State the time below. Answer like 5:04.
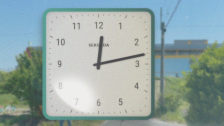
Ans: 12:13
